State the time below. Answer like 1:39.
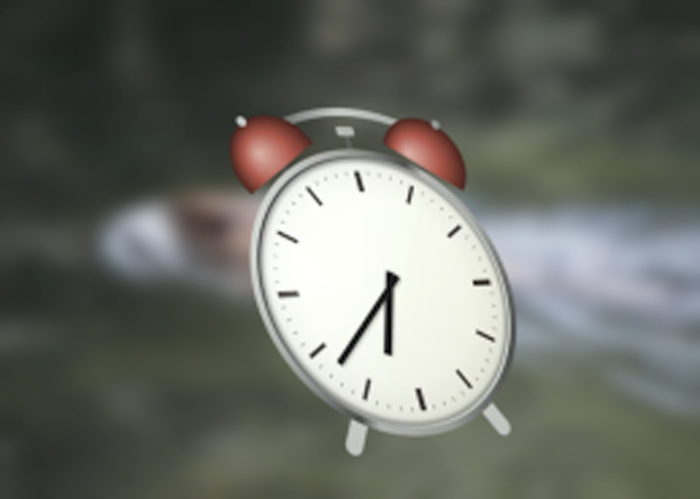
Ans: 6:38
